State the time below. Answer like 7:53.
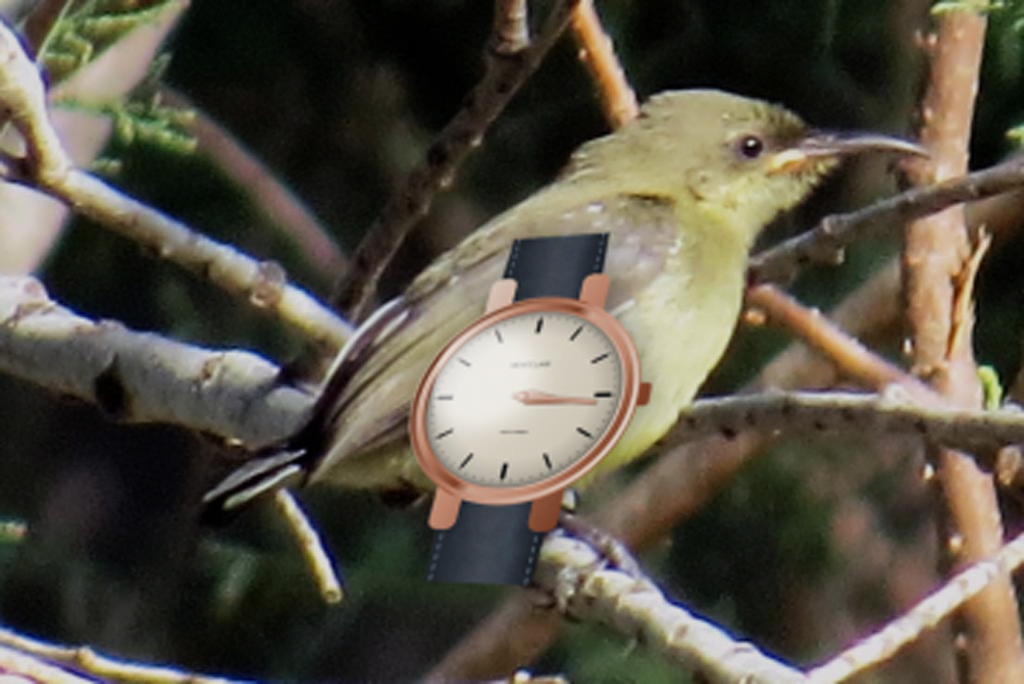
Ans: 3:16
